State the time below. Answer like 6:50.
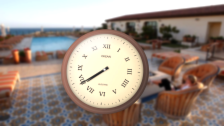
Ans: 7:39
